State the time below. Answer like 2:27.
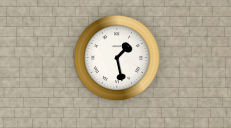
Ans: 1:28
